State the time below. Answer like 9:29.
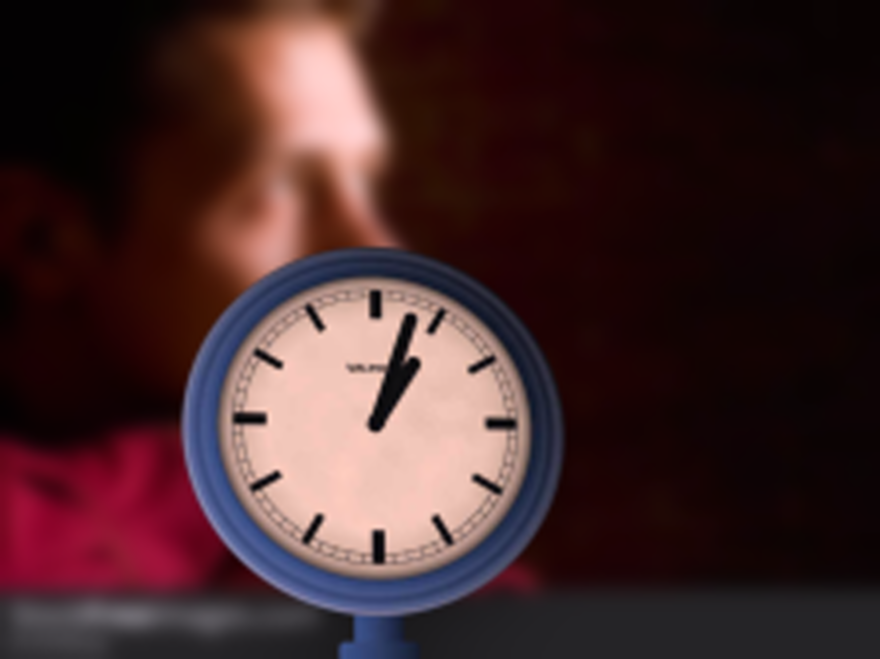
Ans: 1:03
